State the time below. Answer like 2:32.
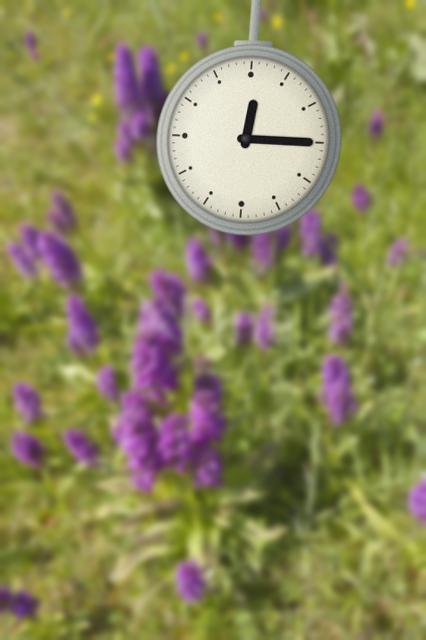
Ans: 12:15
